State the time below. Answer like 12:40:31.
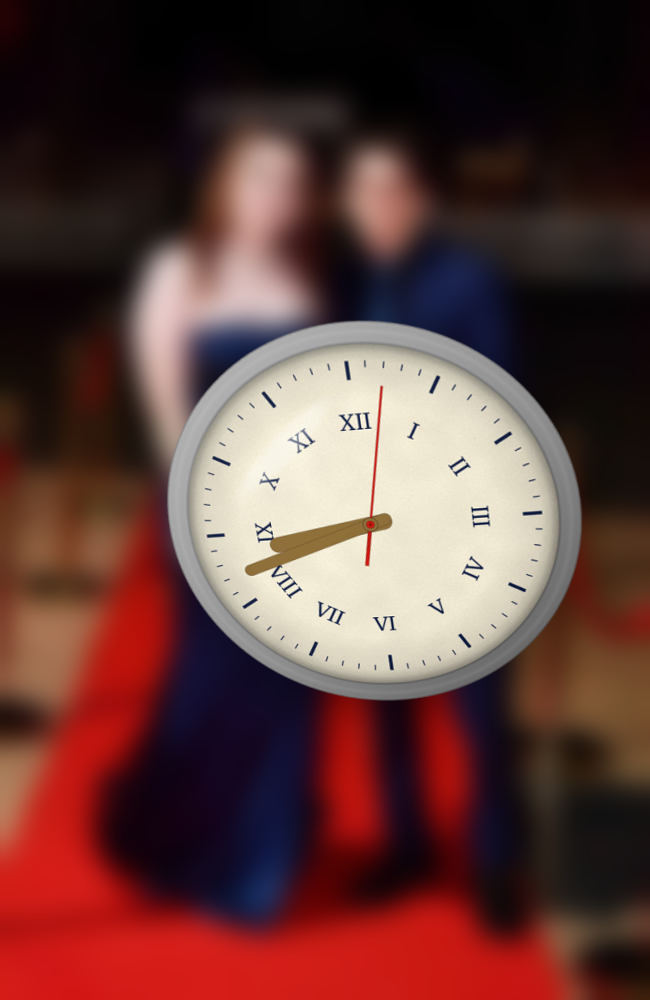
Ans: 8:42:02
